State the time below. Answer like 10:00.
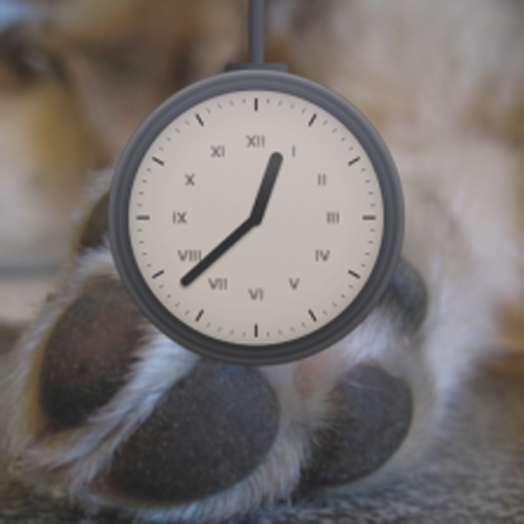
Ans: 12:38
